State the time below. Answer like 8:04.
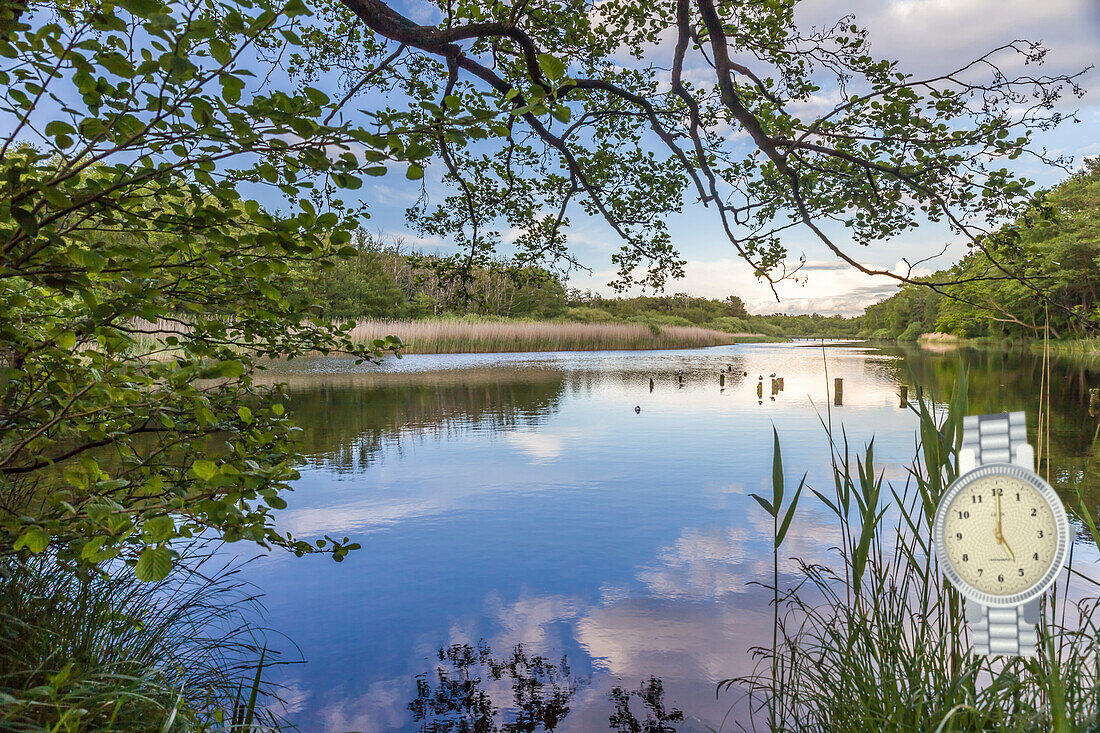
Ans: 5:00
